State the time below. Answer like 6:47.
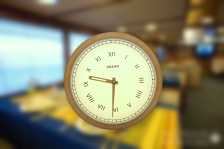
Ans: 9:31
